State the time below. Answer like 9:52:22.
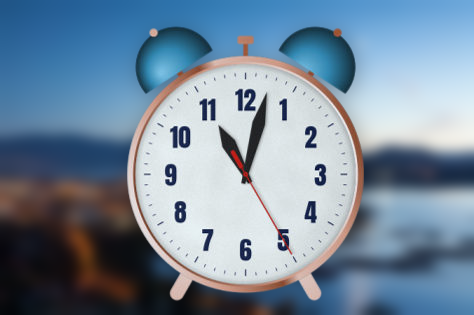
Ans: 11:02:25
